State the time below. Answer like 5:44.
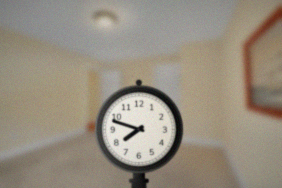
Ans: 7:48
